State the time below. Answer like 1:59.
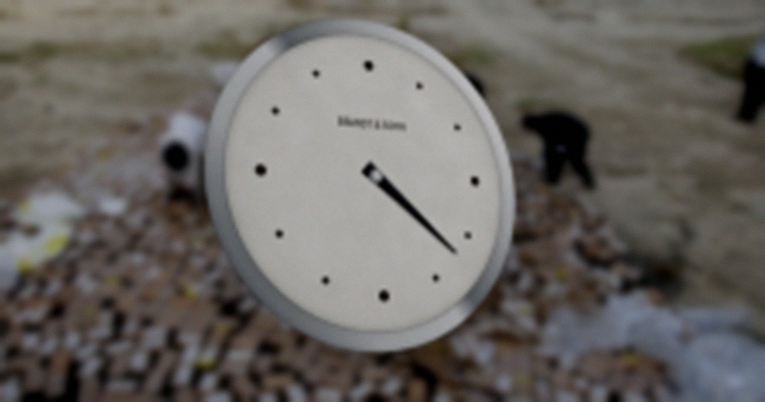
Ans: 4:22
